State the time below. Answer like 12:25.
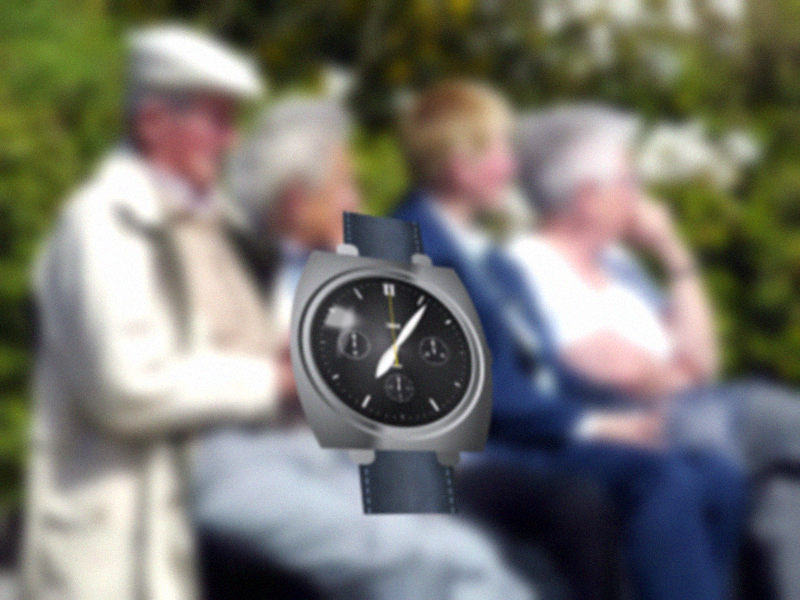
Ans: 7:06
